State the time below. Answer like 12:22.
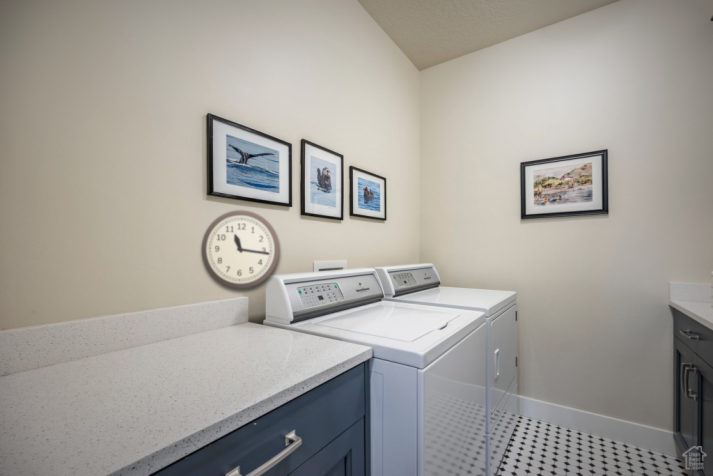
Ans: 11:16
